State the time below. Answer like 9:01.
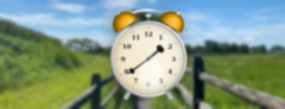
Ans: 1:39
